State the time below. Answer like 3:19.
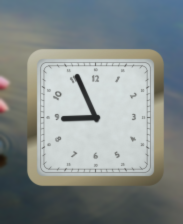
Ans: 8:56
